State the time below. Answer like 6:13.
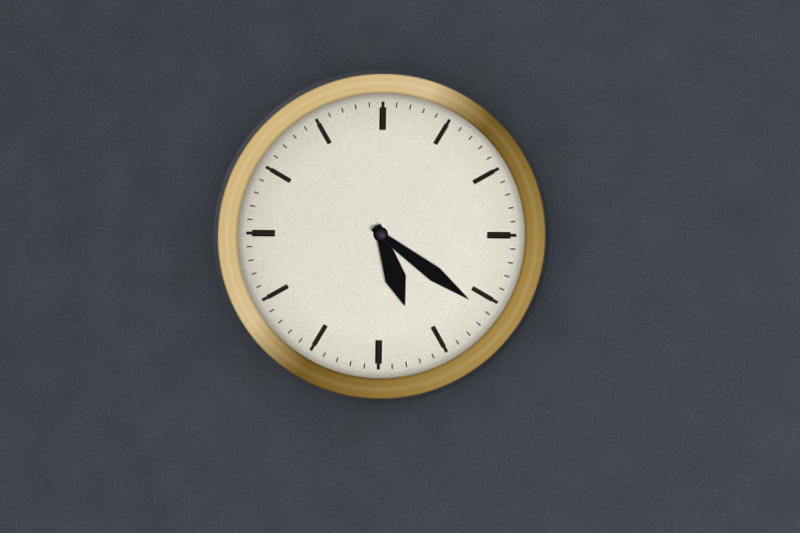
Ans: 5:21
